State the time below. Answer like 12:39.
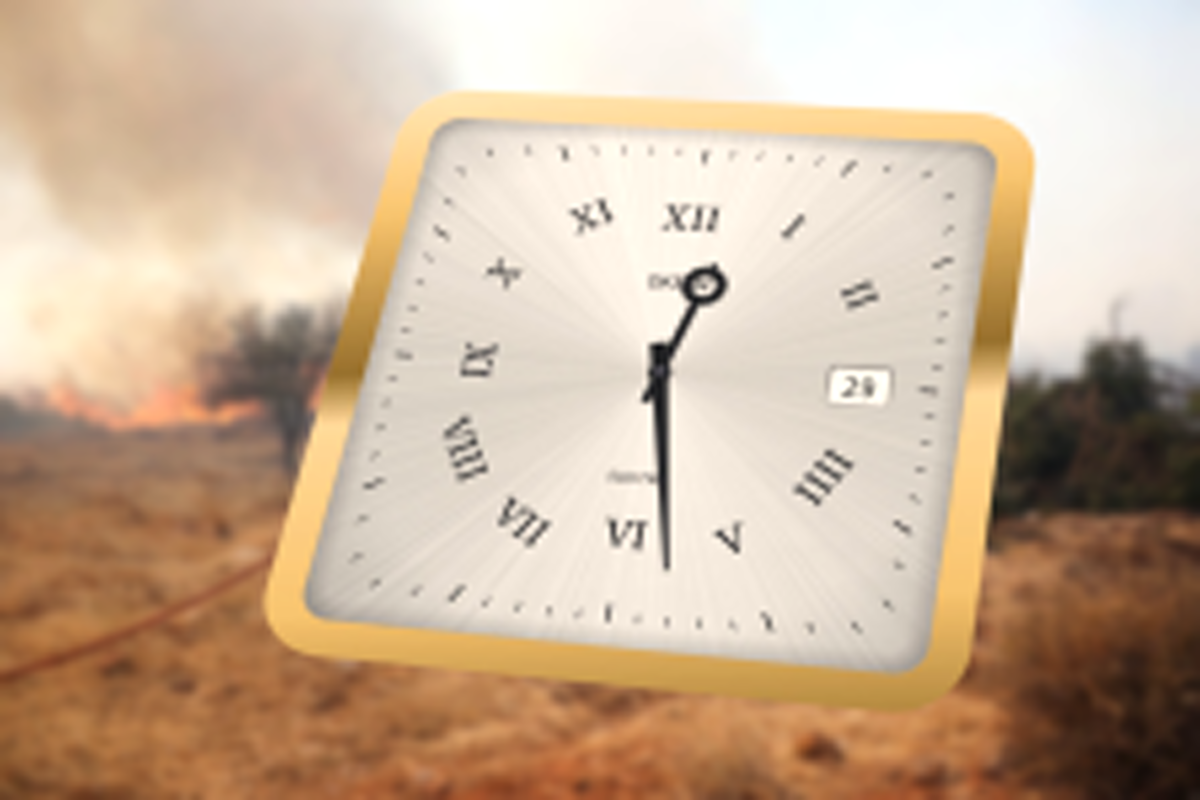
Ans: 12:28
